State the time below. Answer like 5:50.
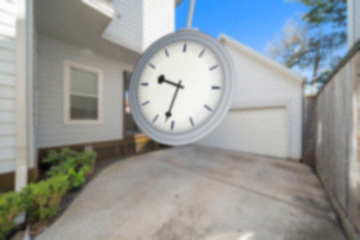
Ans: 9:32
